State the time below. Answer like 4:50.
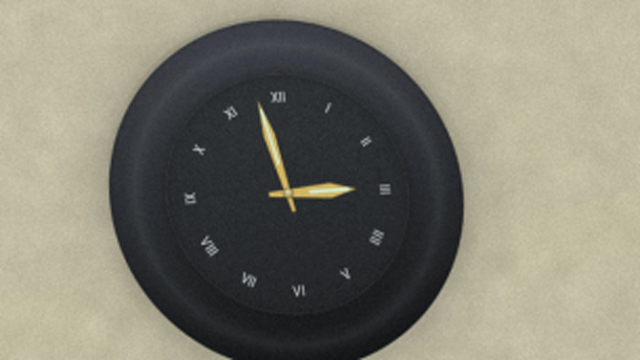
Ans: 2:58
